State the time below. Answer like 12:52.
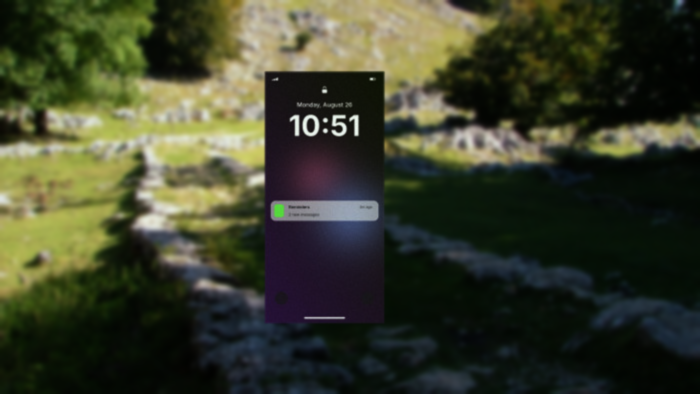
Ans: 10:51
